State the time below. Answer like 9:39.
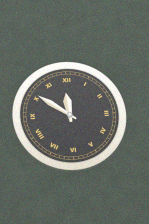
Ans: 11:51
